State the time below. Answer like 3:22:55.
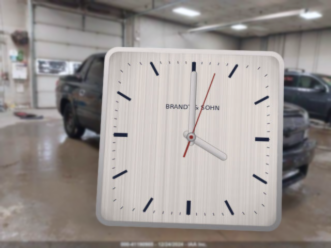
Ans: 4:00:03
